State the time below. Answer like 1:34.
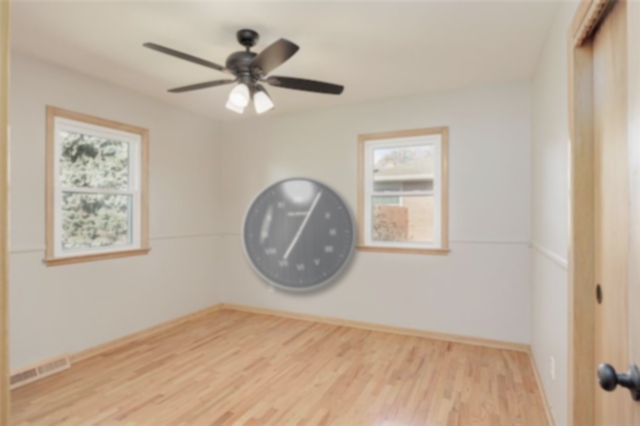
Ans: 7:05
